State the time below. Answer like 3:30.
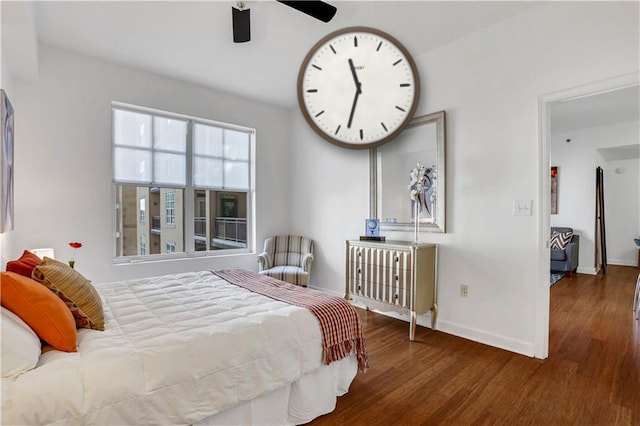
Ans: 11:33
